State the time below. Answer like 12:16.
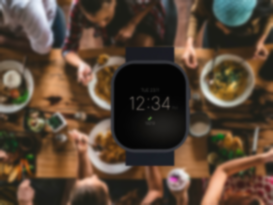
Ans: 12:34
